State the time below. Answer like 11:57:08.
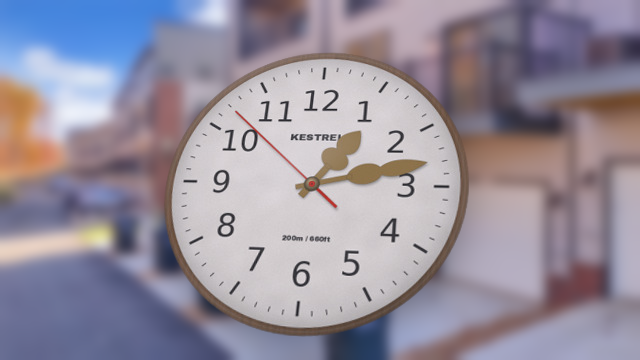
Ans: 1:12:52
